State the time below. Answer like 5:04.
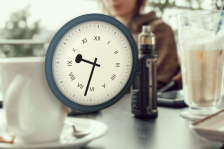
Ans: 9:32
